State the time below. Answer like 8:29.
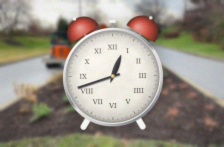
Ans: 12:42
